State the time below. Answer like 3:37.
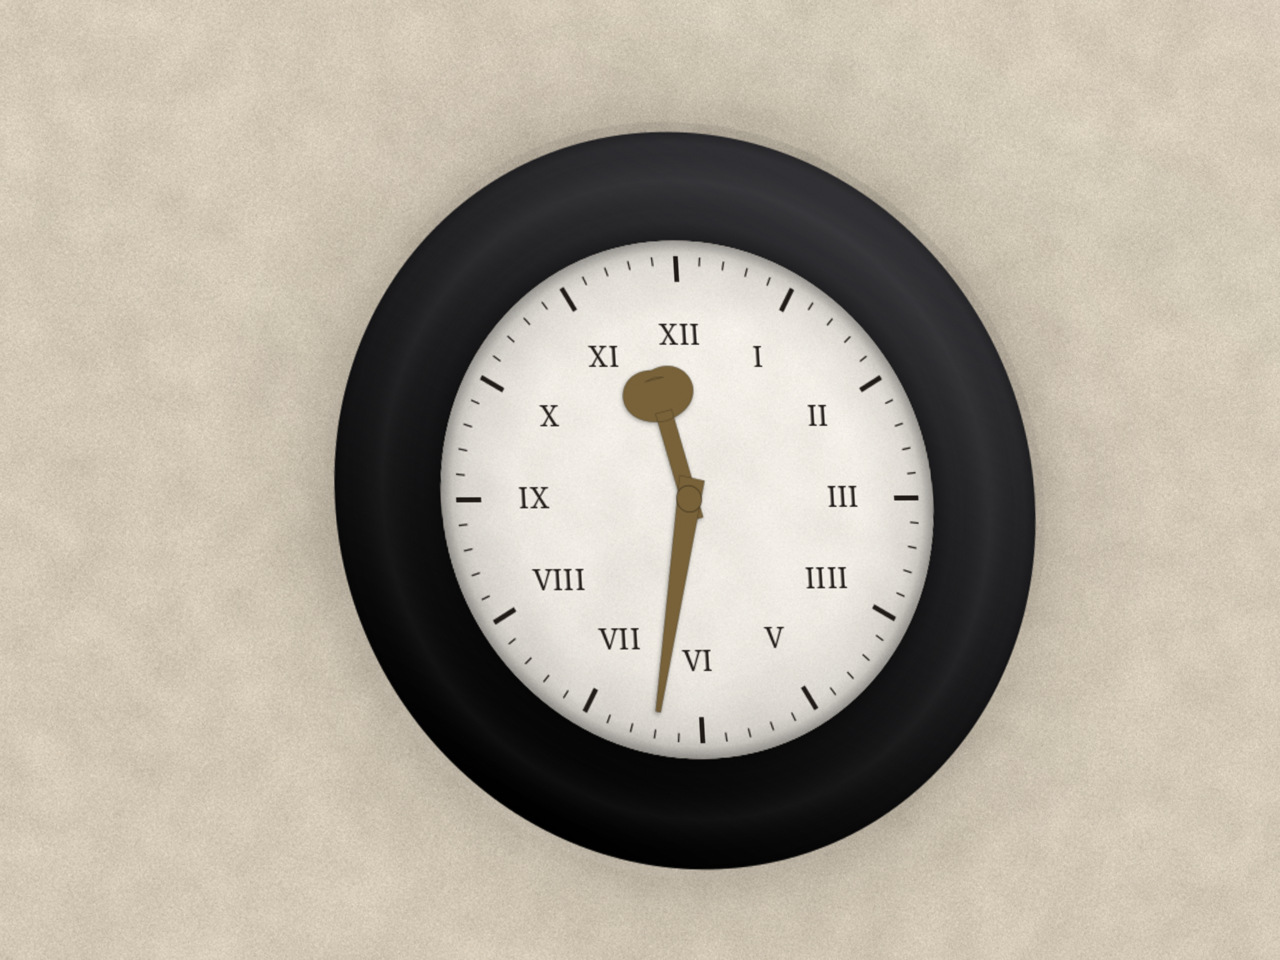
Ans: 11:32
